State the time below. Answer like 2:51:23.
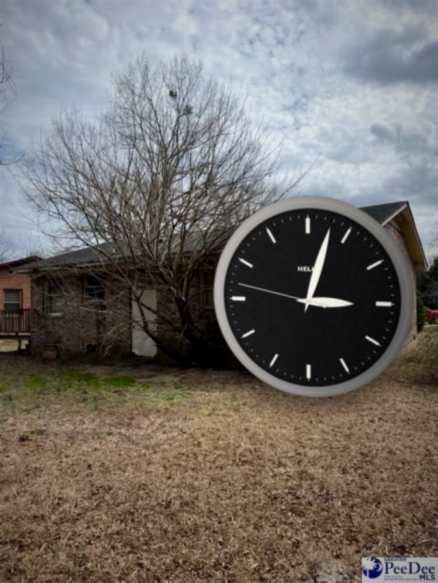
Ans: 3:02:47
